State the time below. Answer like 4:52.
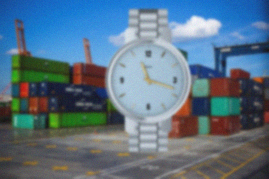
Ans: 11:18
